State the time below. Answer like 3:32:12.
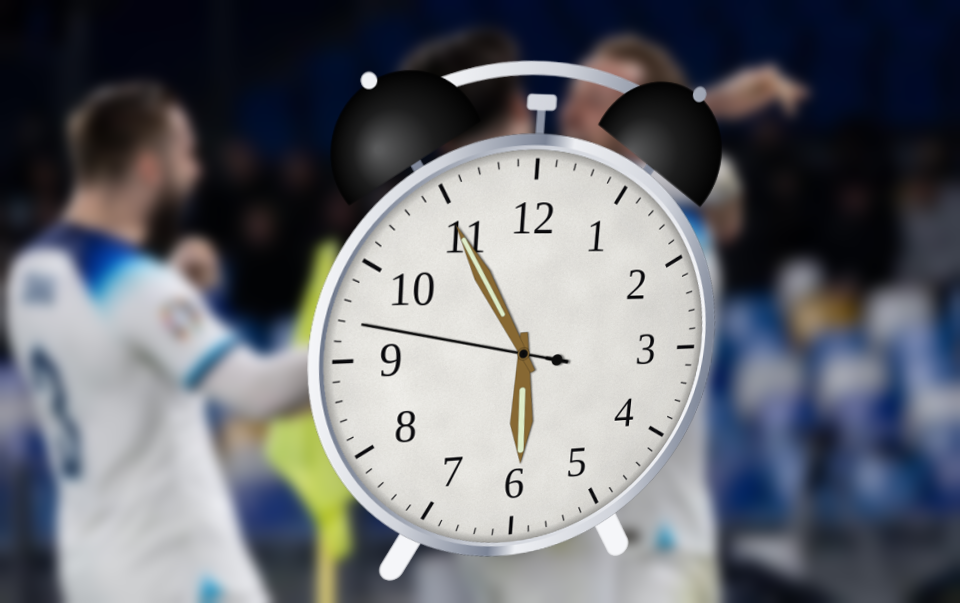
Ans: 5:54:47
